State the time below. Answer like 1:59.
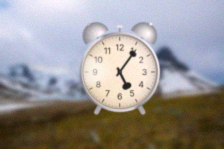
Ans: 5:06
